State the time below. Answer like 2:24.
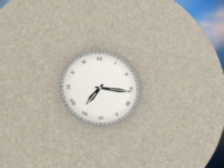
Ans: 7:16
